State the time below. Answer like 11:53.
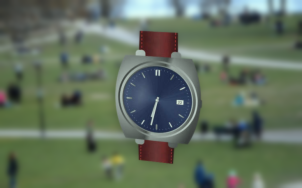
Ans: 6:32
